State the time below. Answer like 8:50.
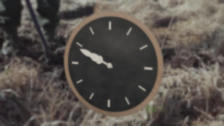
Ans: 9:49
